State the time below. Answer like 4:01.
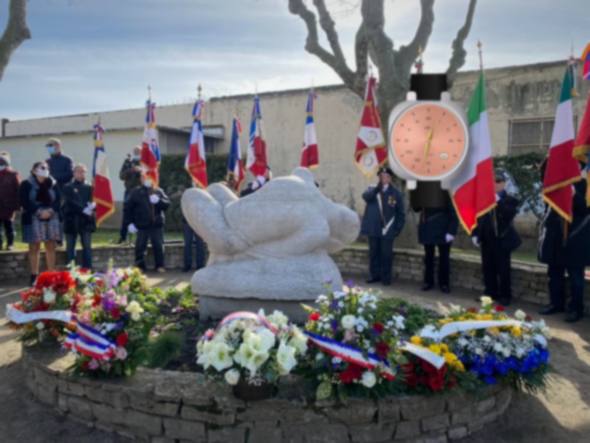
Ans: 12:32
